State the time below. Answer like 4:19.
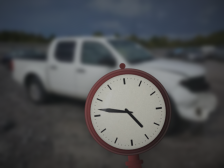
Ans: 4:47
